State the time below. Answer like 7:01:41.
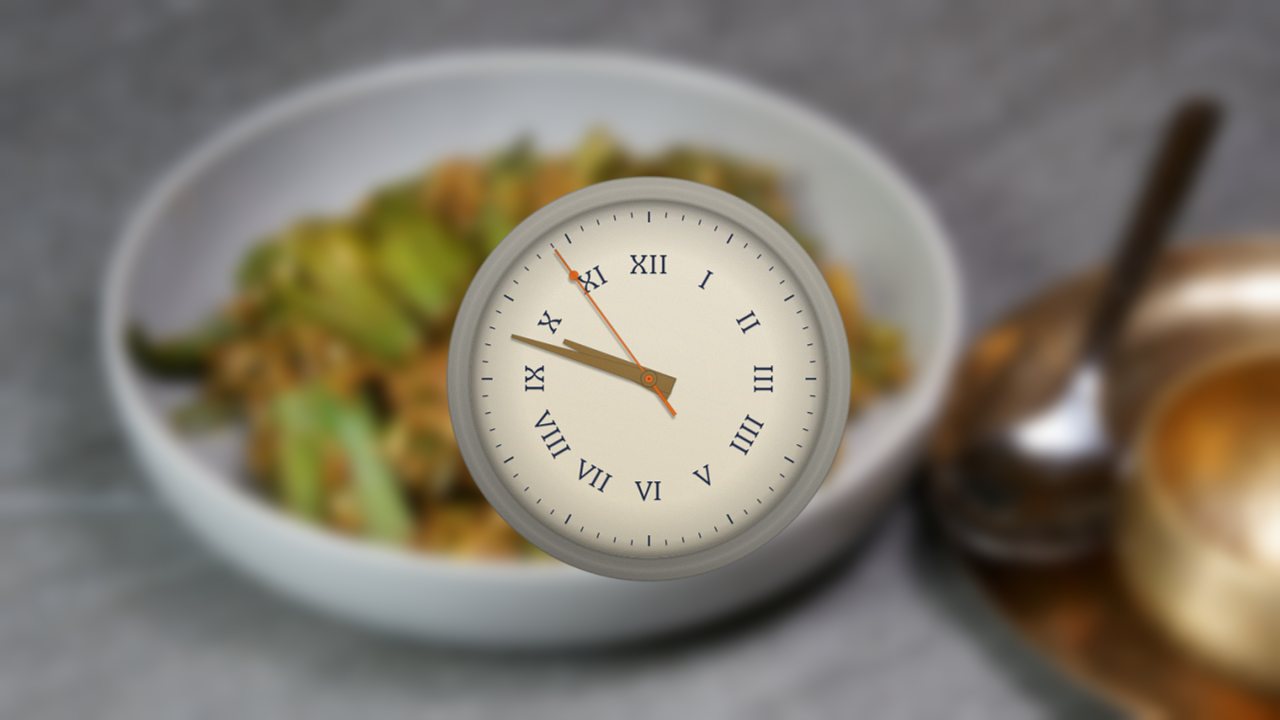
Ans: 9:47:54
